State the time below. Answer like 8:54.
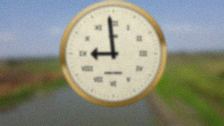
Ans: 8:59
